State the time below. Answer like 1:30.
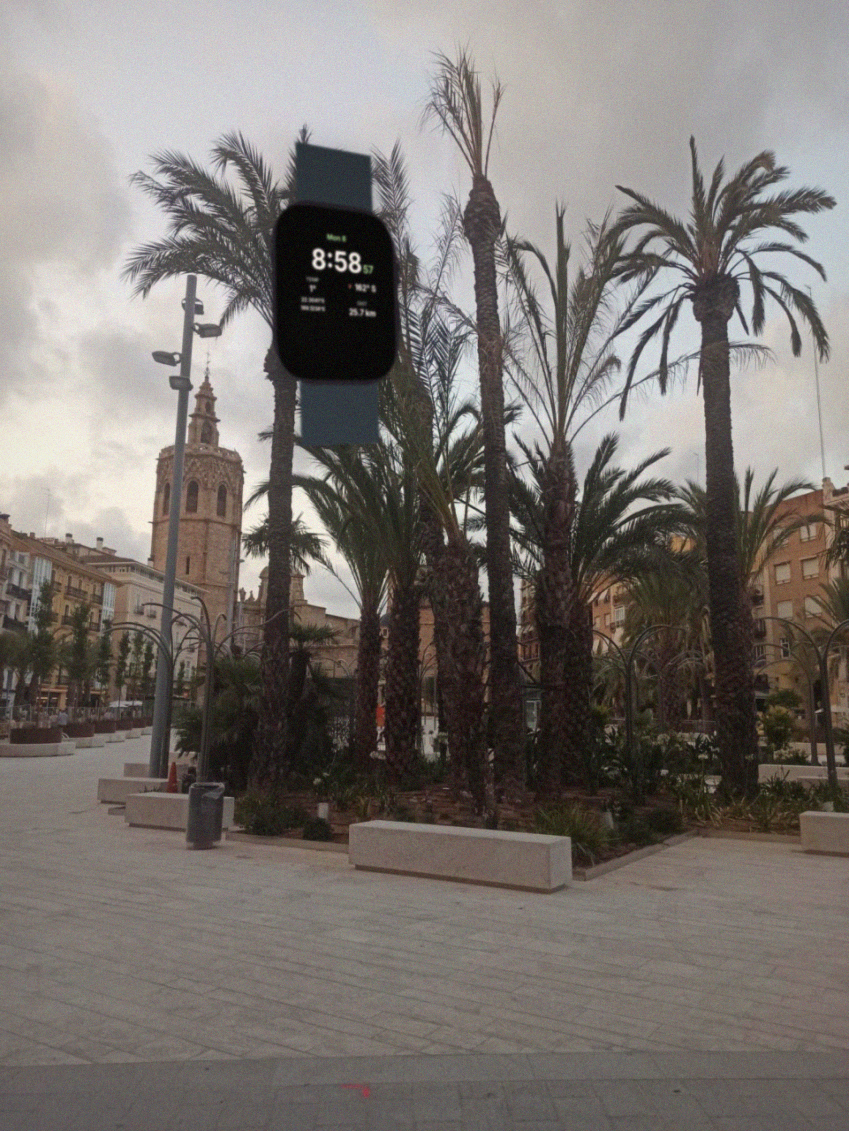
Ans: 8:58
